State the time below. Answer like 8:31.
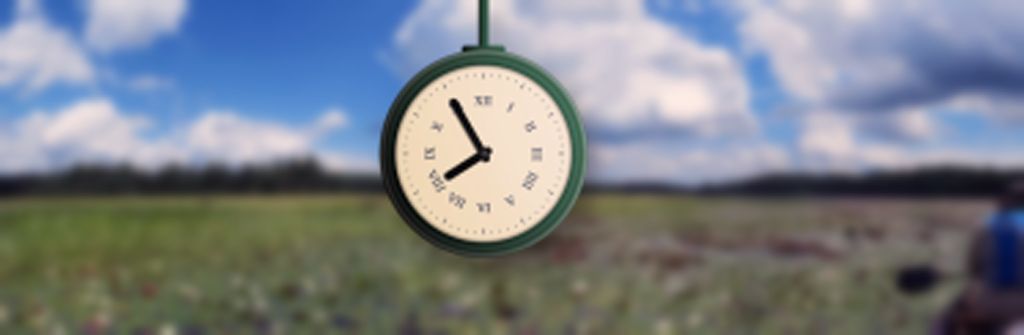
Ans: 7:55
